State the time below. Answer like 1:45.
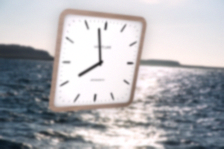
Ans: 7:58
